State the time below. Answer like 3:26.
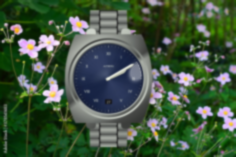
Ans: 2:10
